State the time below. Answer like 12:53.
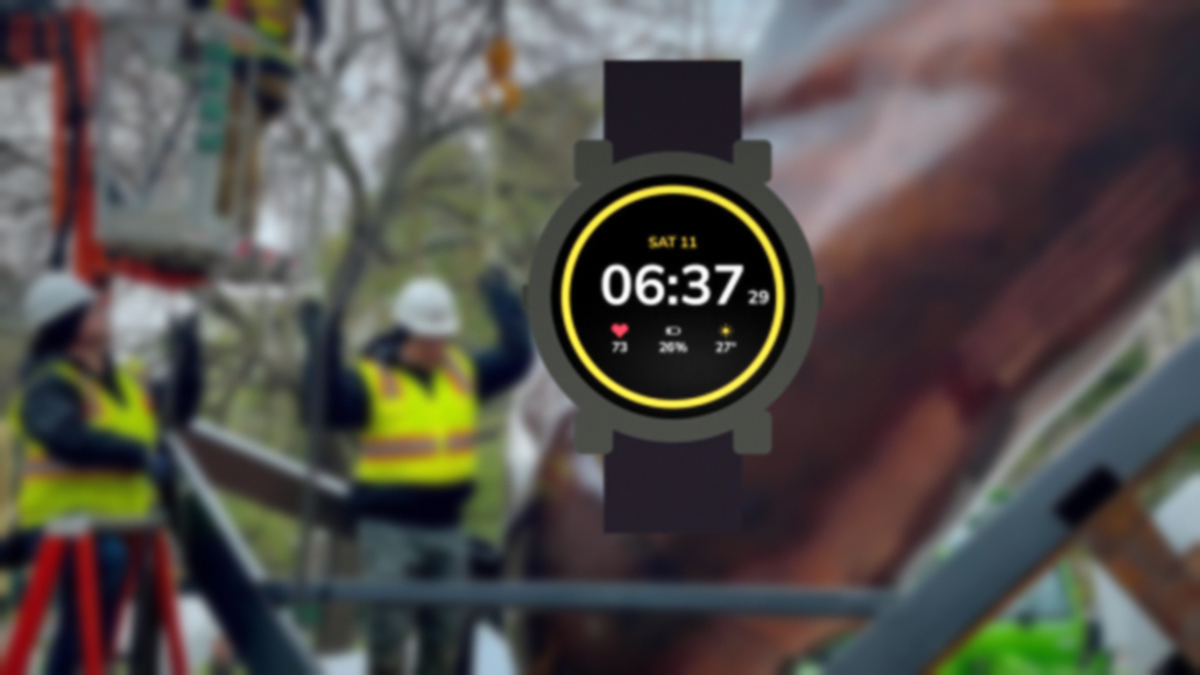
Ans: 6:37
